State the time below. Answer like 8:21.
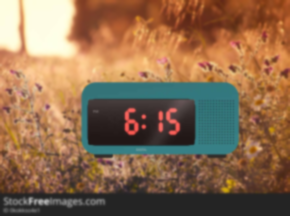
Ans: 6:15
